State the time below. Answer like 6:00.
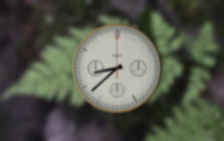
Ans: 8:38
